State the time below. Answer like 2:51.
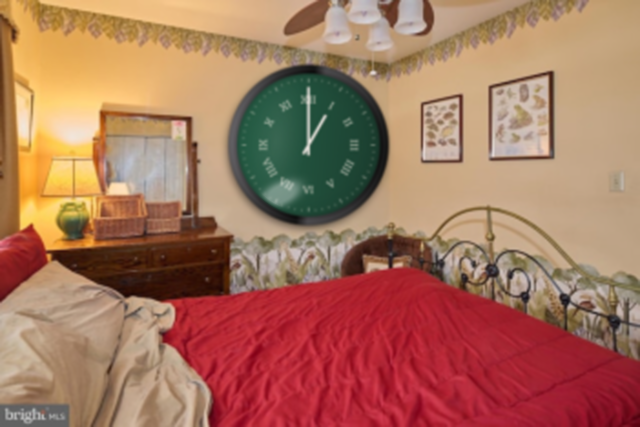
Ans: 1:00
